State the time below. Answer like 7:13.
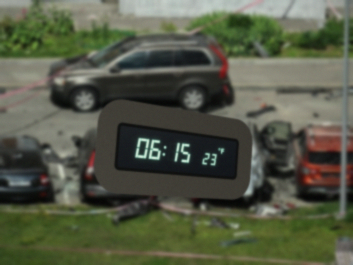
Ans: 6:15
